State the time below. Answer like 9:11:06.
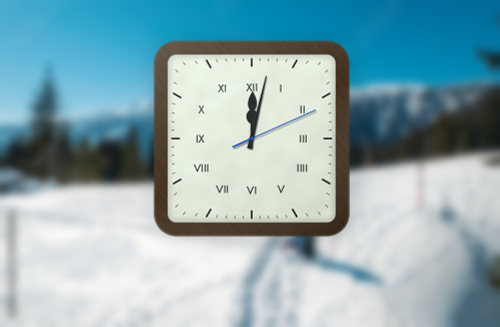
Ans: 12:02:11
